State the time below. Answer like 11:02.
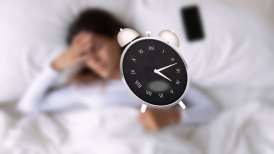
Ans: 4:12
